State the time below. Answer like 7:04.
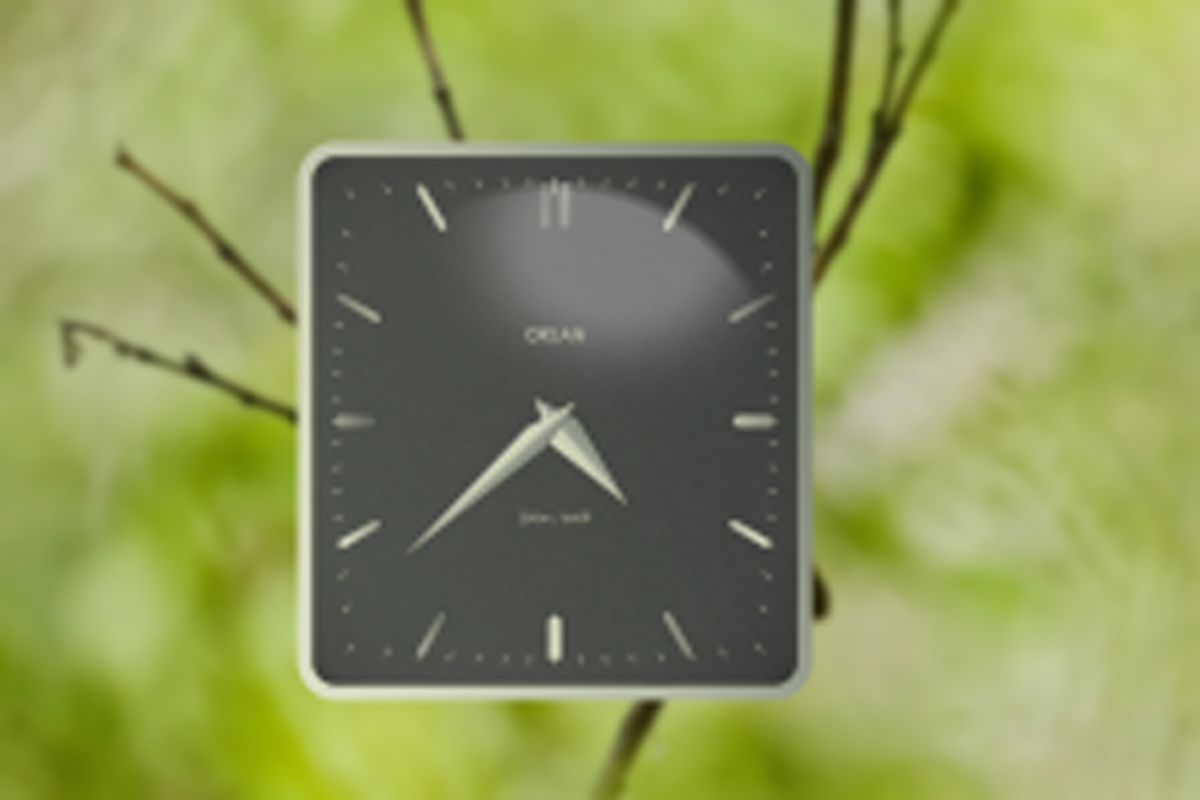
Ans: 4:38
